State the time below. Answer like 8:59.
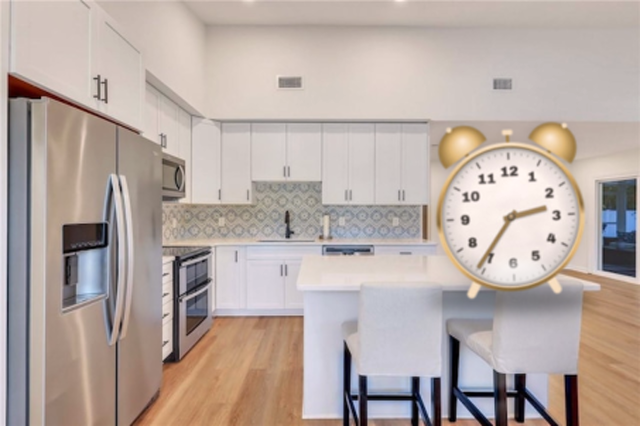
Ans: 2:36
